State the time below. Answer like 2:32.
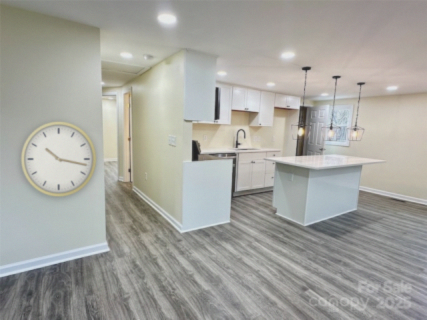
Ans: 10:17
